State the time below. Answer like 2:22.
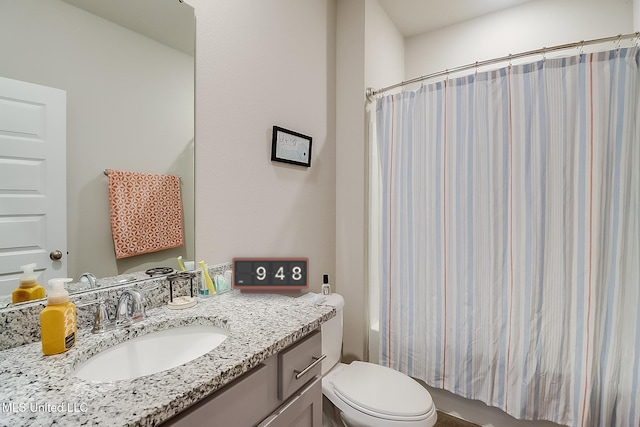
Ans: 9:48
